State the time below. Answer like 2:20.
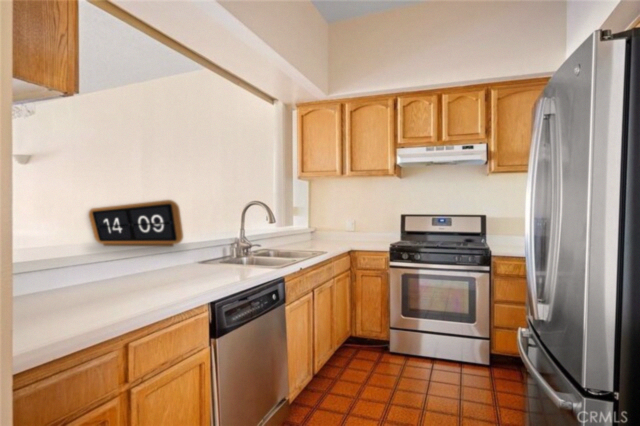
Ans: 14:09
